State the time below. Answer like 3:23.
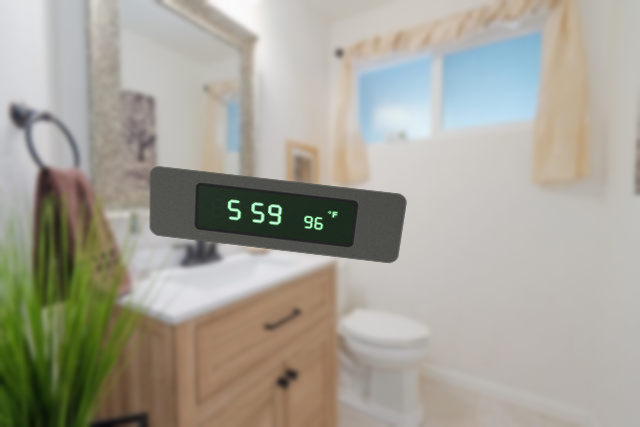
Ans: 5:59
